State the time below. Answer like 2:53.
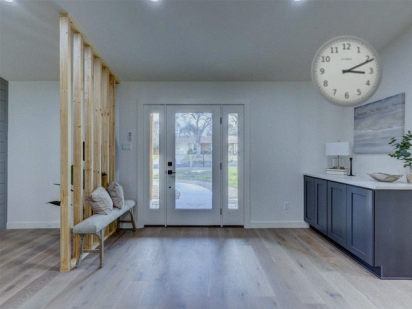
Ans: 3:11
